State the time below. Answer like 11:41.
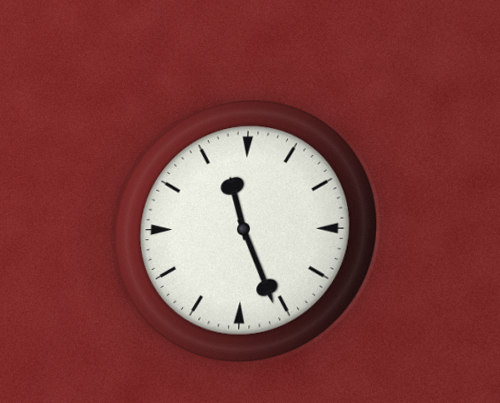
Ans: 11:26
